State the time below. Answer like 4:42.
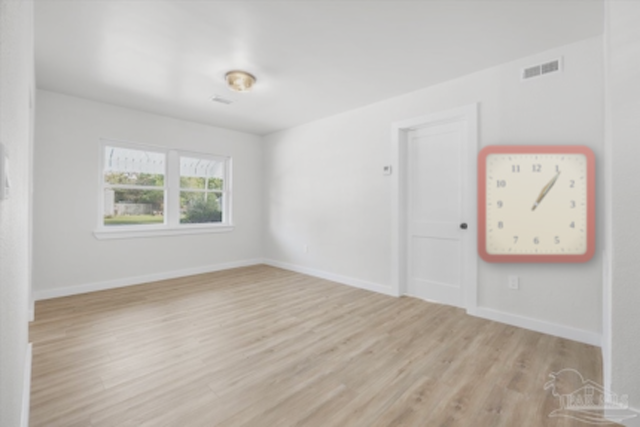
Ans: 1:06
